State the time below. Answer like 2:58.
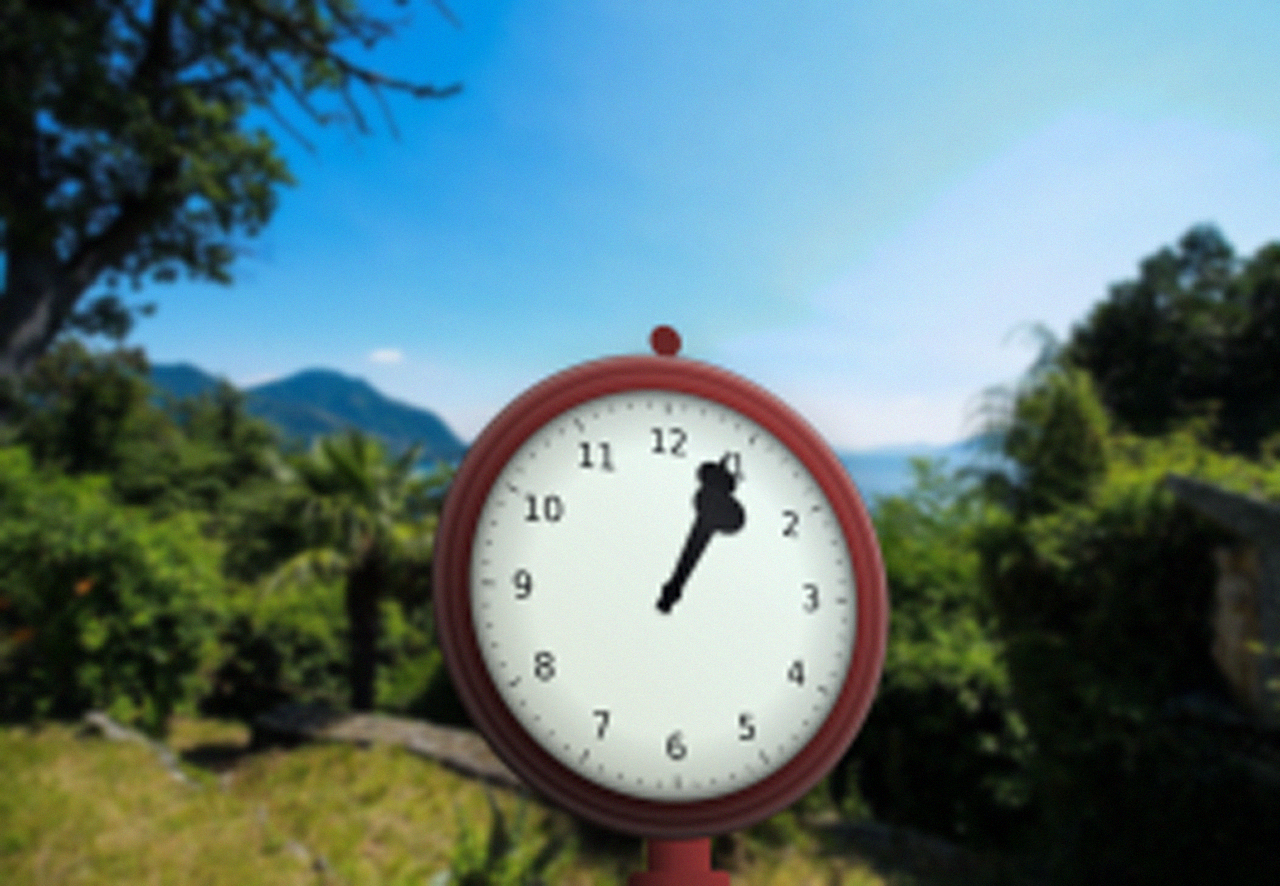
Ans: 1:04
